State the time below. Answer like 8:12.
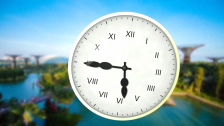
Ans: 5:45
